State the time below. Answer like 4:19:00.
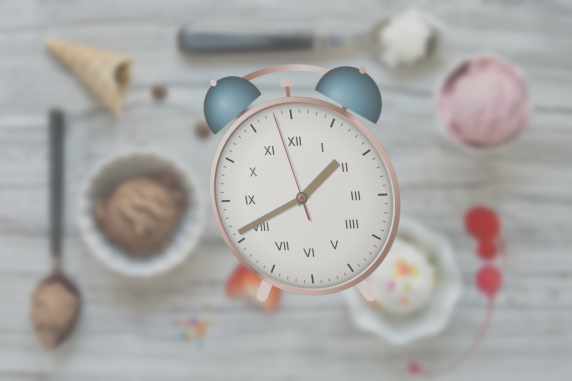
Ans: 1:40:58
